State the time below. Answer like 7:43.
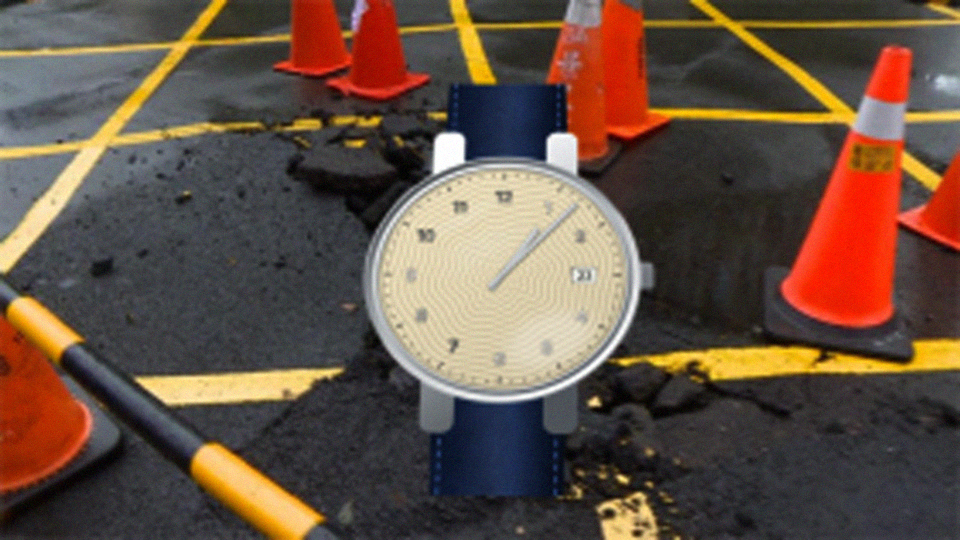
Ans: 1:07
